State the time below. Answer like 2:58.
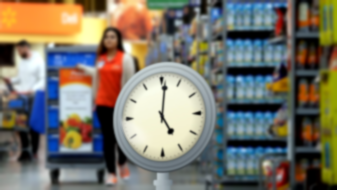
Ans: 5:01
